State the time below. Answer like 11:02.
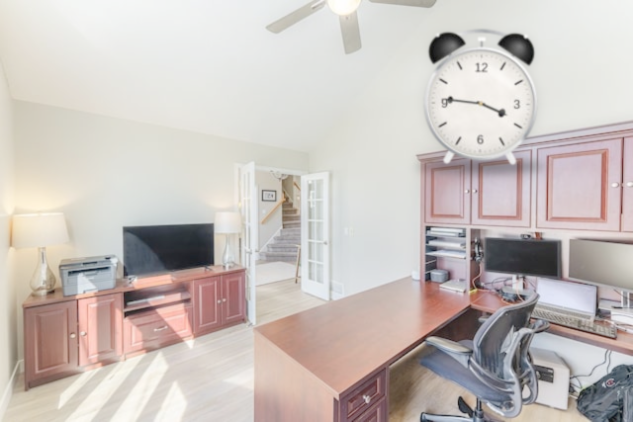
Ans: 3:46
